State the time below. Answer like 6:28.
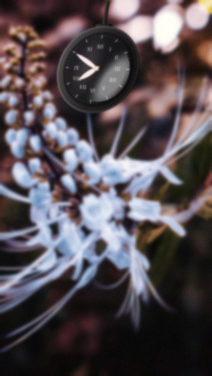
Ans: 7:50
